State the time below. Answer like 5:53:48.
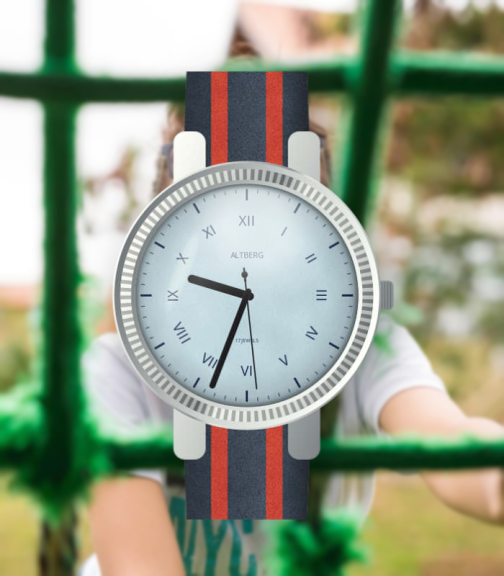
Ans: 9:33:29
